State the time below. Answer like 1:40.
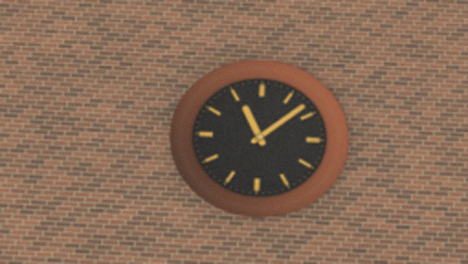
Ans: 11:08
